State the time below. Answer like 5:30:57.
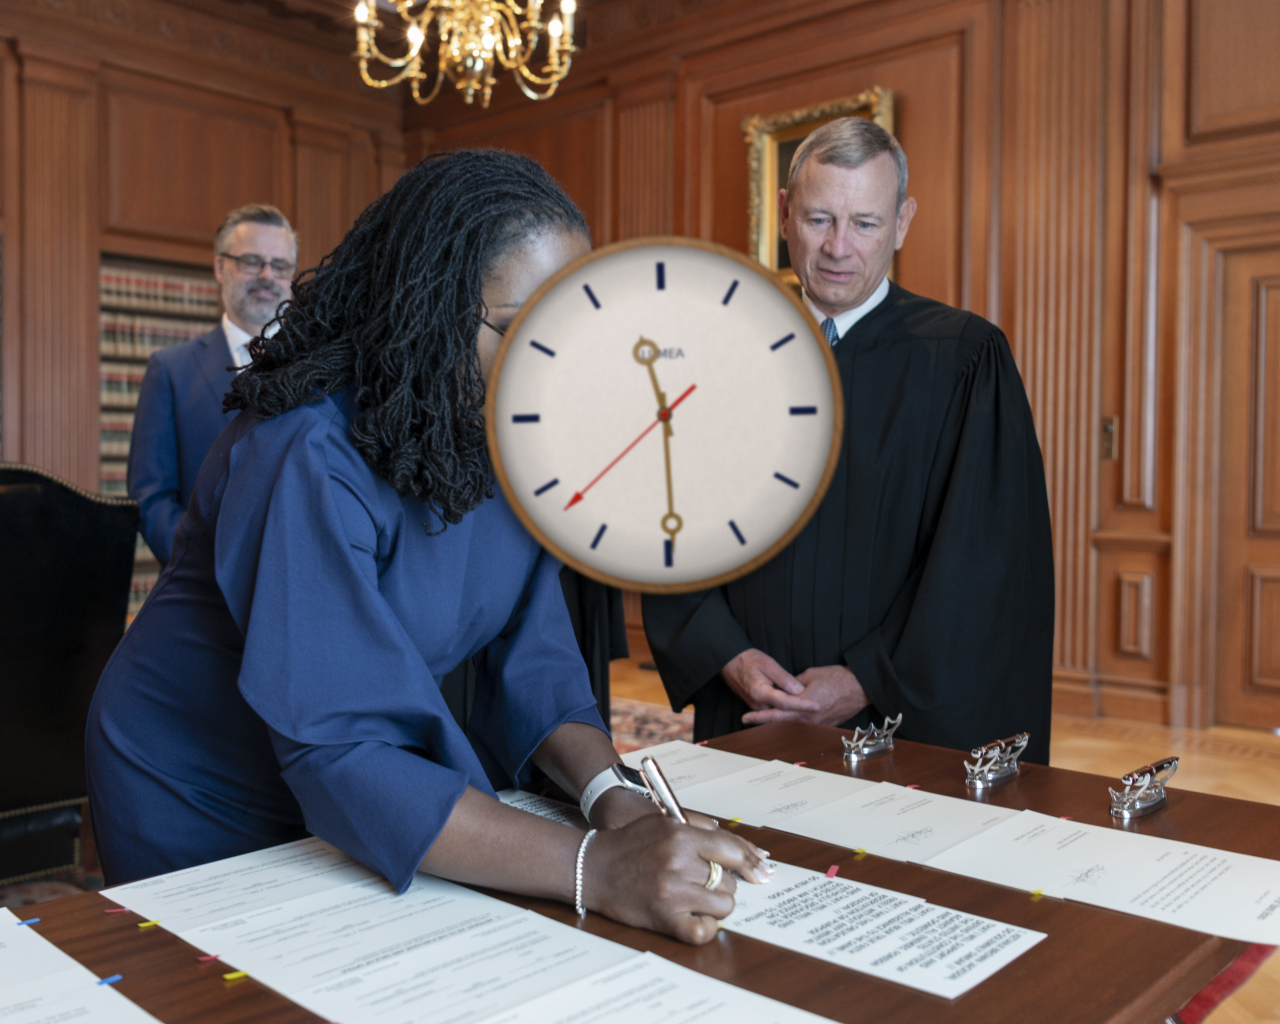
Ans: 11:29:38
